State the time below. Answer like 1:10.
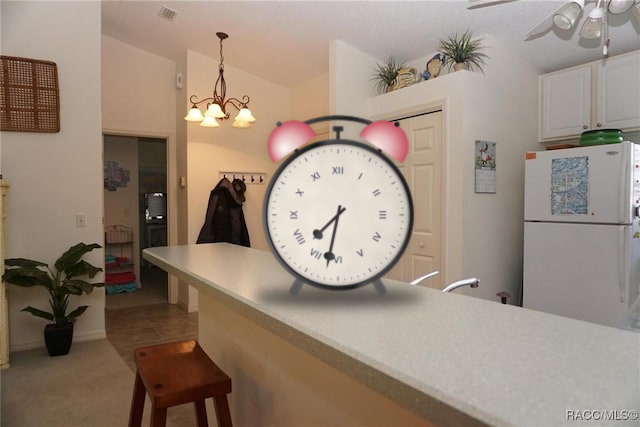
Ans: 7:32
